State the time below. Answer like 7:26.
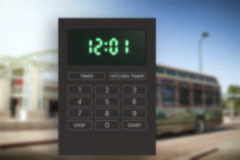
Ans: 12:01
